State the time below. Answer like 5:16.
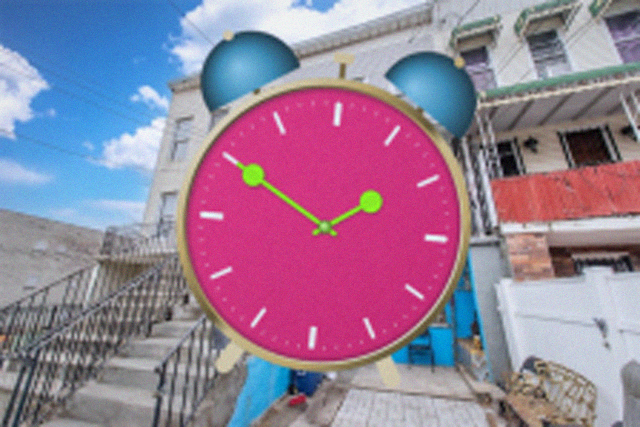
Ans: 1:50
